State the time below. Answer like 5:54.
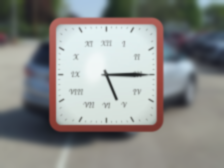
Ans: 5:15
